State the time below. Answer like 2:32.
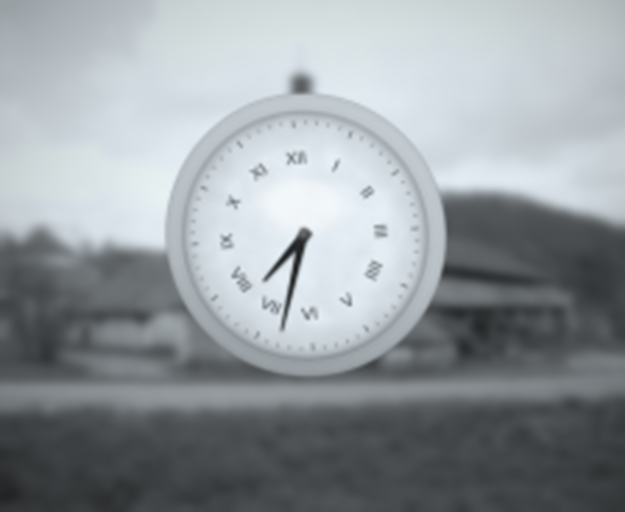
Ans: 7:33
